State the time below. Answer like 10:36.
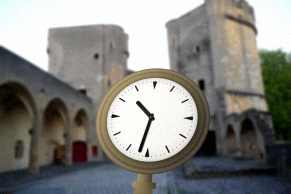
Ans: 10:32
